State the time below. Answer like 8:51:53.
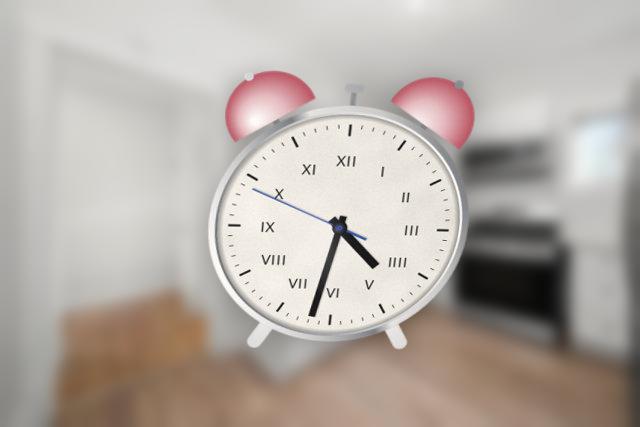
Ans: 4:31:49
